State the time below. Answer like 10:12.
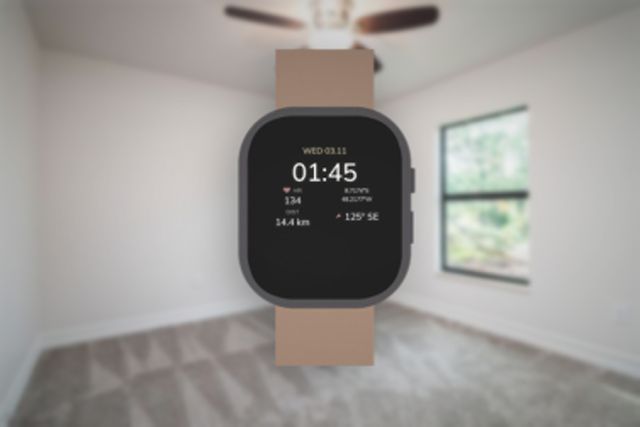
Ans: 1:45
